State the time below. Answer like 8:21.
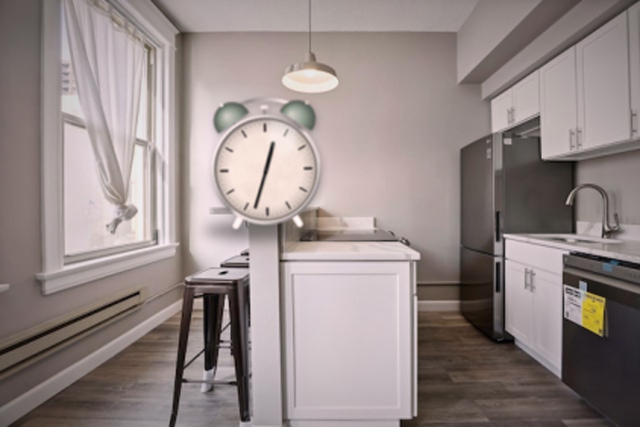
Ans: 12:33
